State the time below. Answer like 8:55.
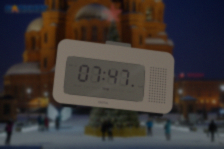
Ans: 7:47
